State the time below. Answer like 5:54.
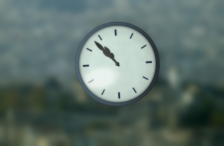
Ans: 10:53
